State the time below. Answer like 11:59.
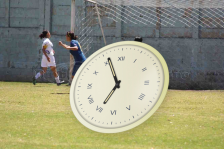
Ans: 6:56
